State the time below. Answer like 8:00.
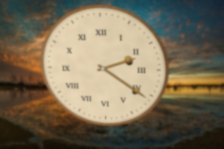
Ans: 2:21
